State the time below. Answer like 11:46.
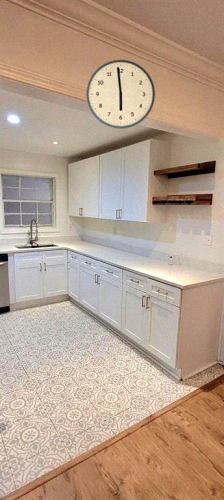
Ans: 5:59
